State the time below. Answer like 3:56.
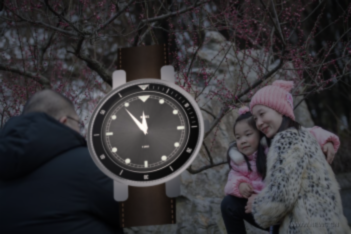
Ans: 11:54
